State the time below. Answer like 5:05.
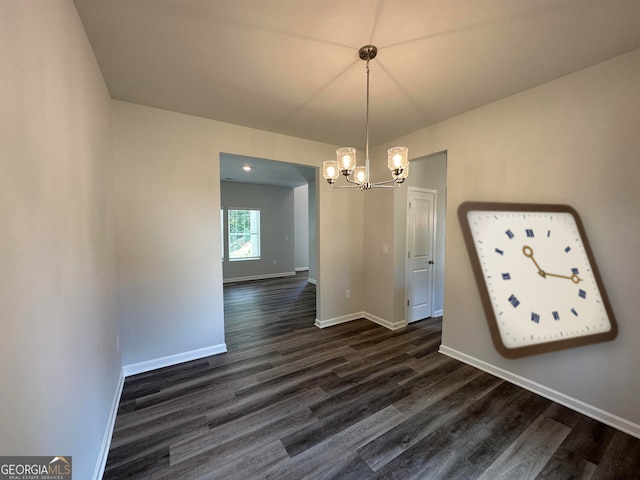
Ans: 11:17
